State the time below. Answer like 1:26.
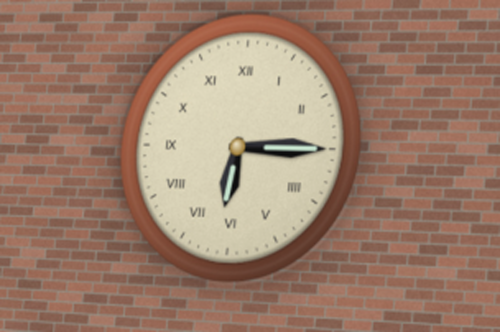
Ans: 6:15
